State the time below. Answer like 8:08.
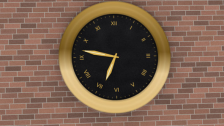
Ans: 6:47
